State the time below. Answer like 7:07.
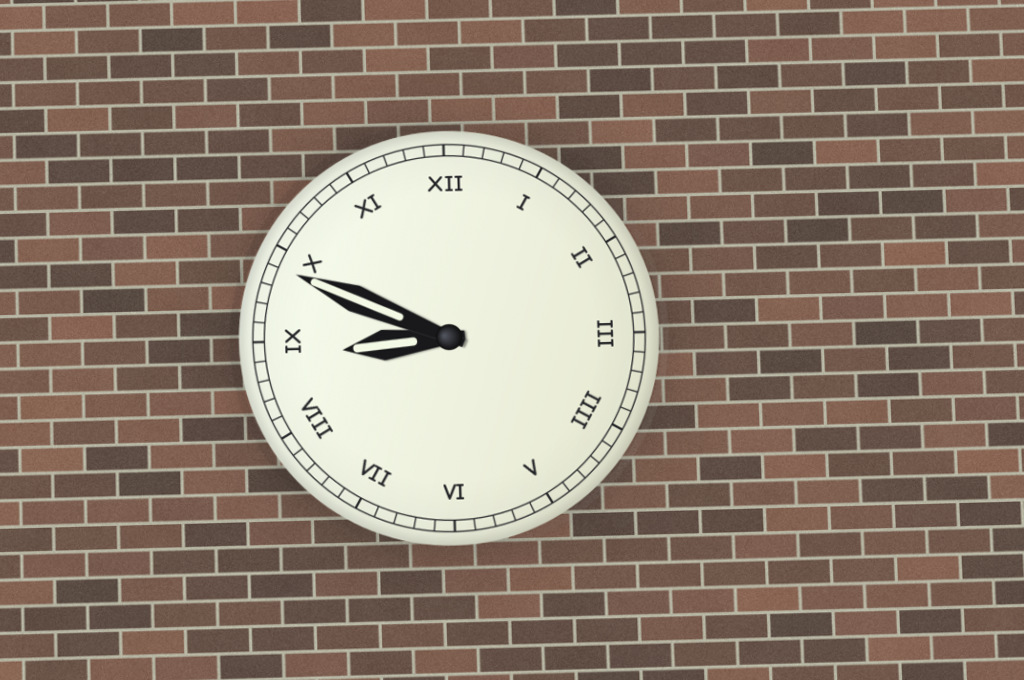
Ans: 8:49
